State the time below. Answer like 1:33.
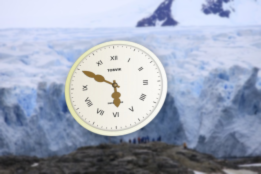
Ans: 5:50
